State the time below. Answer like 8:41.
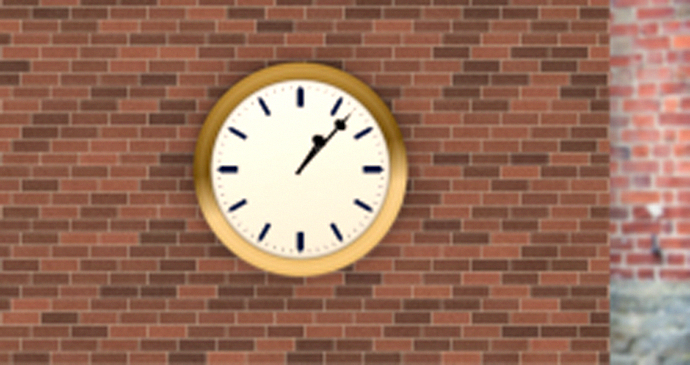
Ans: 1:07
